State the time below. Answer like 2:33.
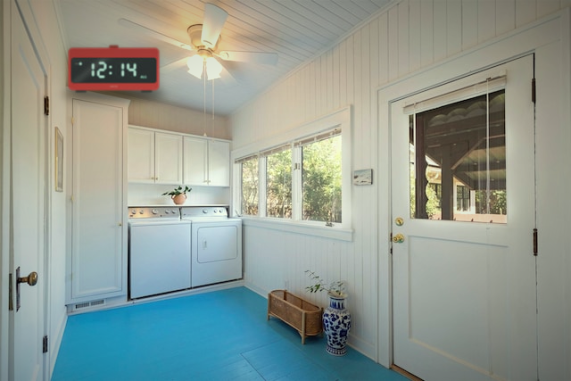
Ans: 12:14
